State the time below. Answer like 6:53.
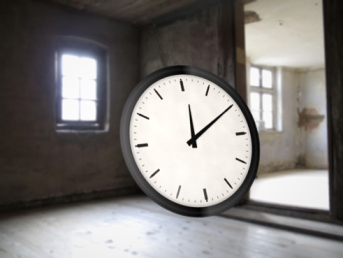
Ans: 12:10
